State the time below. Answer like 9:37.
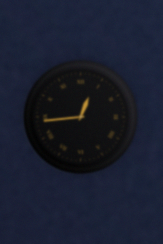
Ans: 12:44
